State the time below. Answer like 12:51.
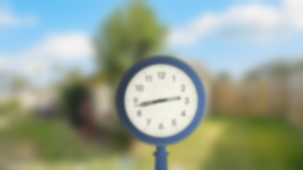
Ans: 2:43
